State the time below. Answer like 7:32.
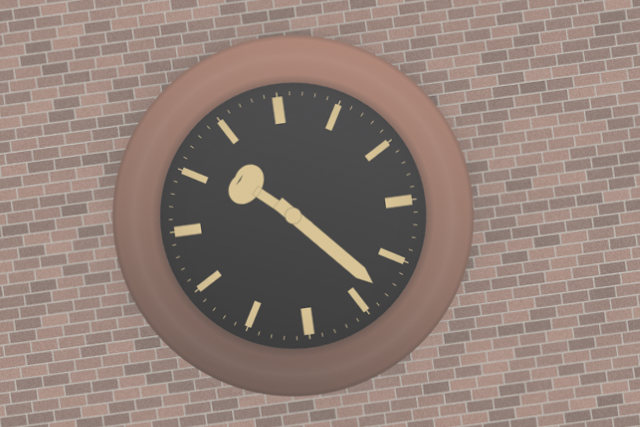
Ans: 10:23
